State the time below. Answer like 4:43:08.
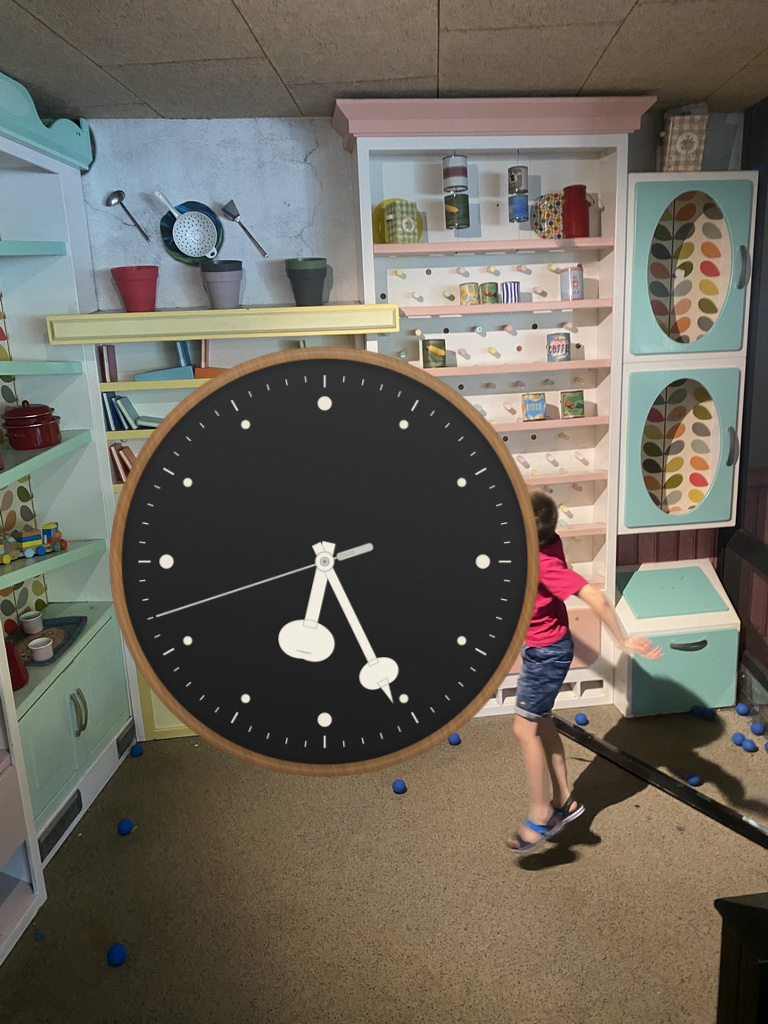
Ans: 6:25:42
